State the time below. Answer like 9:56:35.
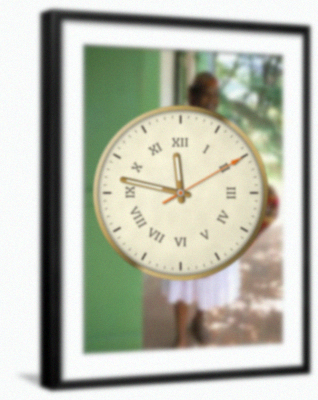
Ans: 11:47:10
